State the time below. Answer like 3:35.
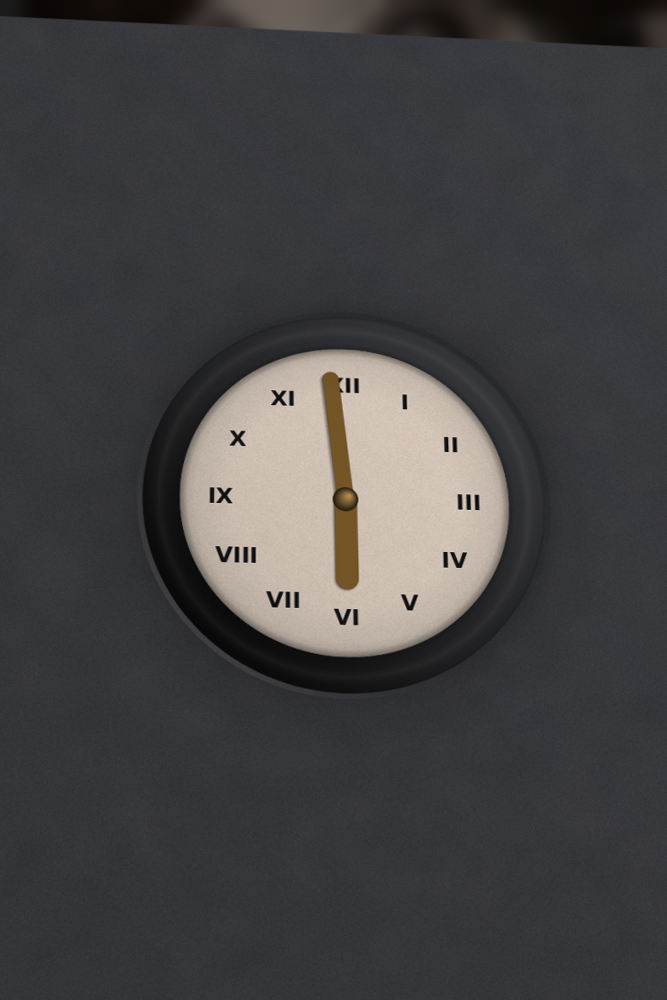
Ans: 5:59
